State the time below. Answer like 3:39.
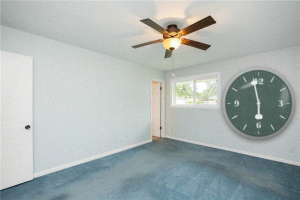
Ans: 5:58
